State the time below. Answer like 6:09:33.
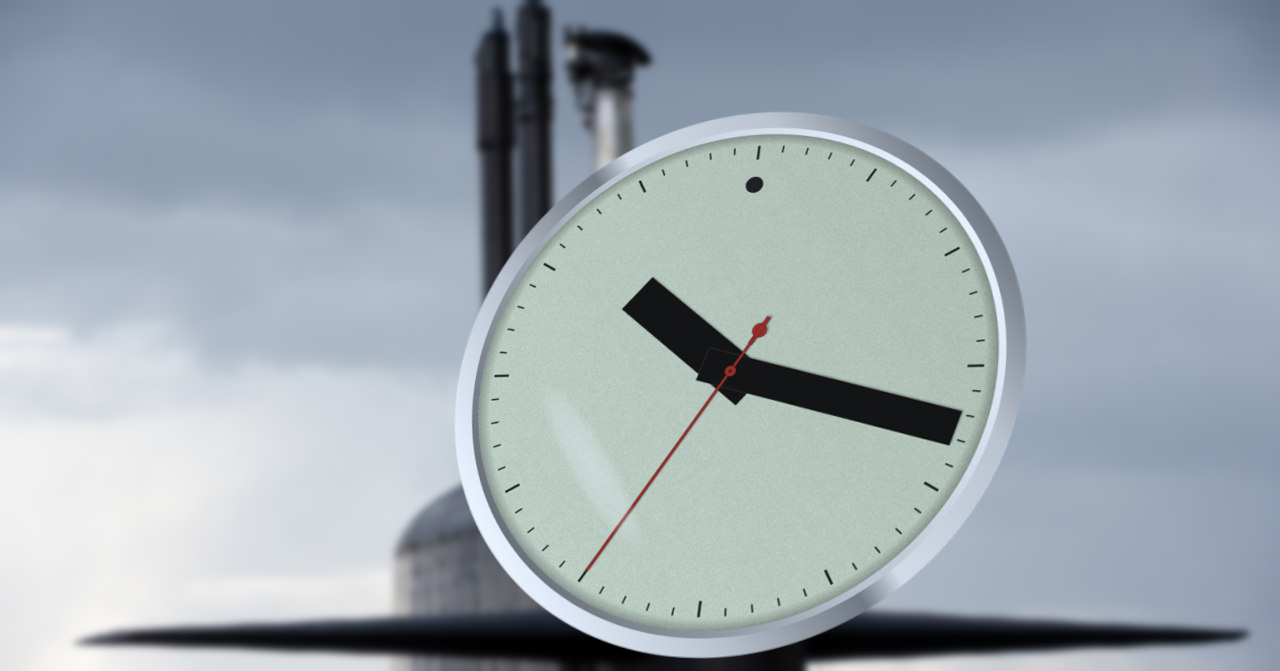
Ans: 10:17:35
